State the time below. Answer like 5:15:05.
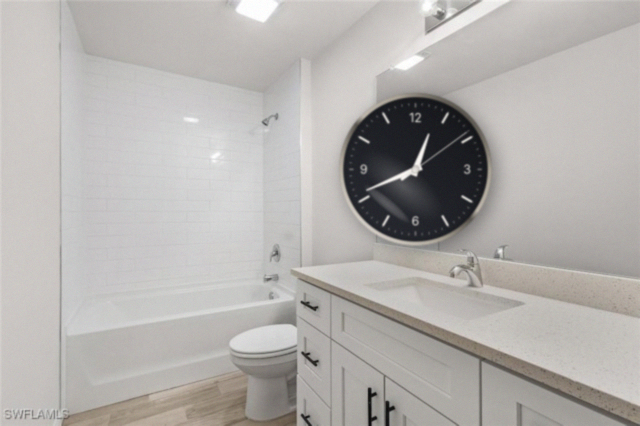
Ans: 12:41:09
